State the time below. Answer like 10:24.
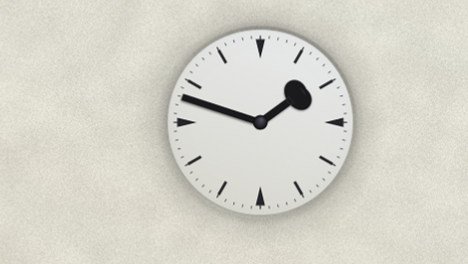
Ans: 1:48
